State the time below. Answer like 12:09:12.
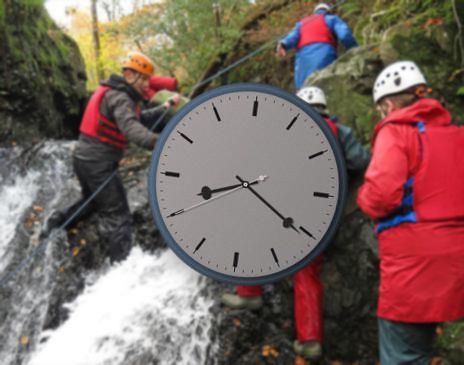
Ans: 8:20:40
